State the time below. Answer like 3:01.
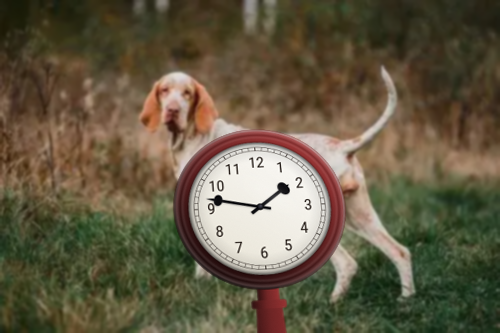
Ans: 1:47
